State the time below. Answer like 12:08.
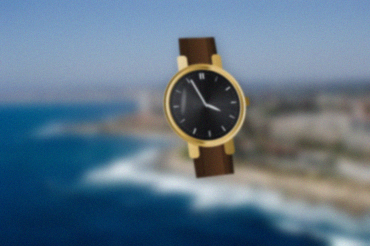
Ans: 3:56
